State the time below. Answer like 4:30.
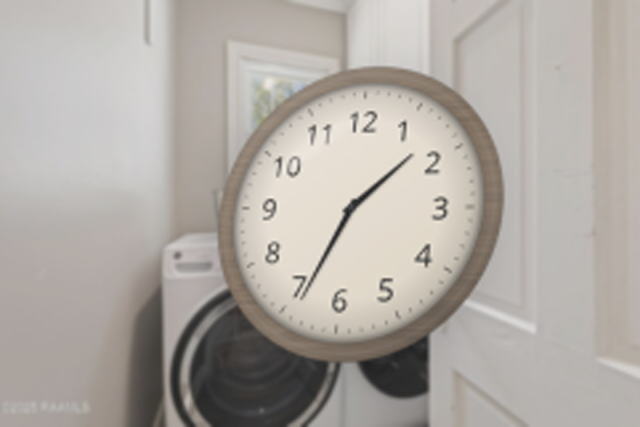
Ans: 1:34
